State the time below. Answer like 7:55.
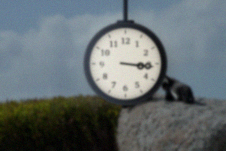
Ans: 3:16
